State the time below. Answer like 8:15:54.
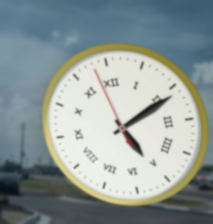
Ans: 5:10:58
